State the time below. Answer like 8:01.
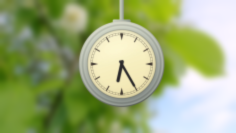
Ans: 6:25
